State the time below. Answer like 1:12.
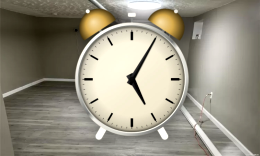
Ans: 5:05
